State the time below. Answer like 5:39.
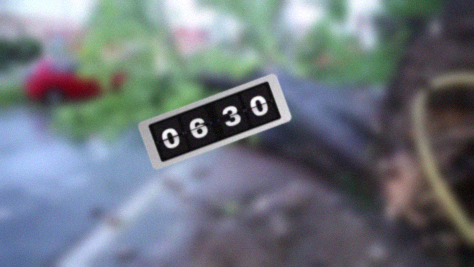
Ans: 6:30
